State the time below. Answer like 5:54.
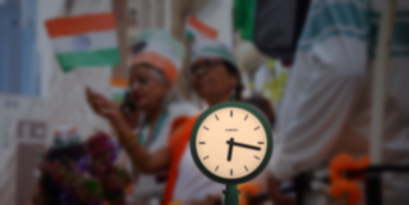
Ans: 6:17
